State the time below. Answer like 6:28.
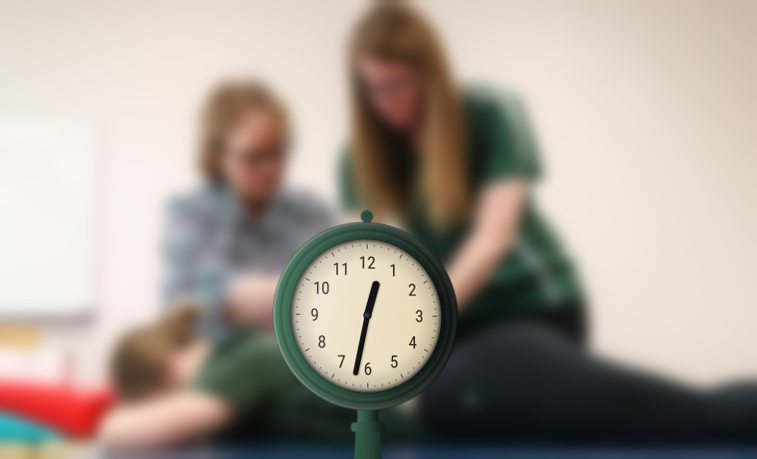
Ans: 12:32
